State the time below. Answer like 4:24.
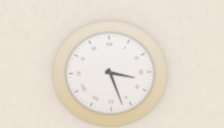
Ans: 3:27
